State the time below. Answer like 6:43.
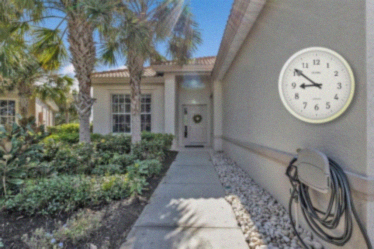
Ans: 8:51
